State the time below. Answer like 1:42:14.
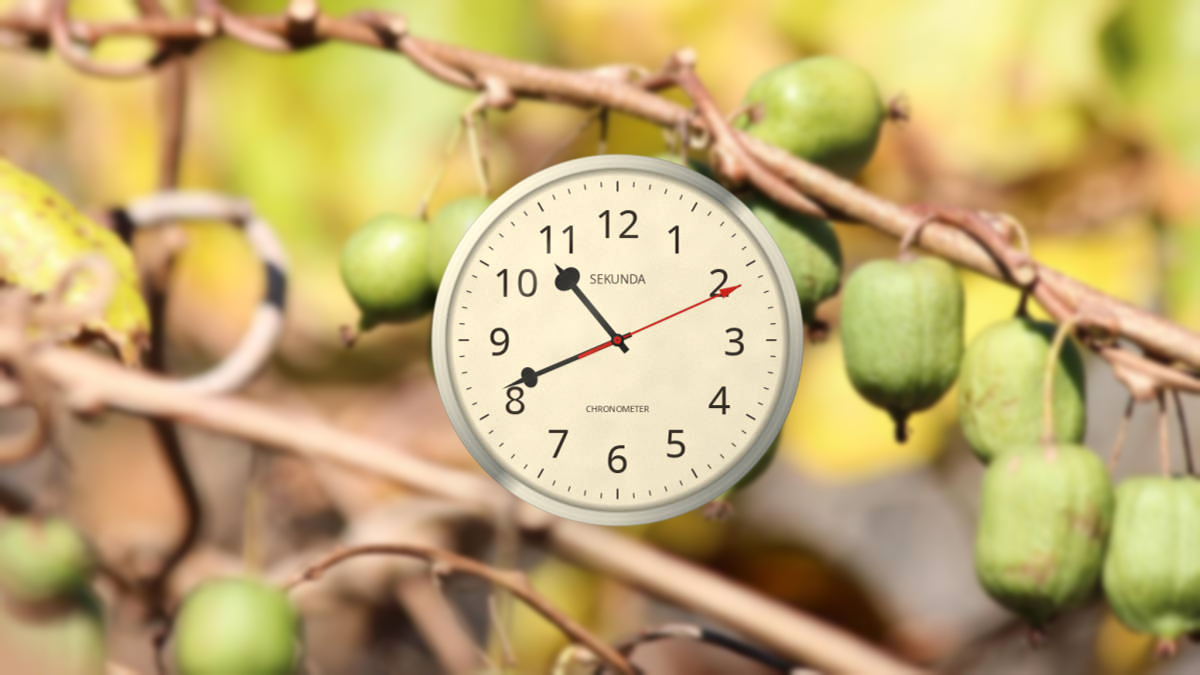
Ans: 10:41:11
